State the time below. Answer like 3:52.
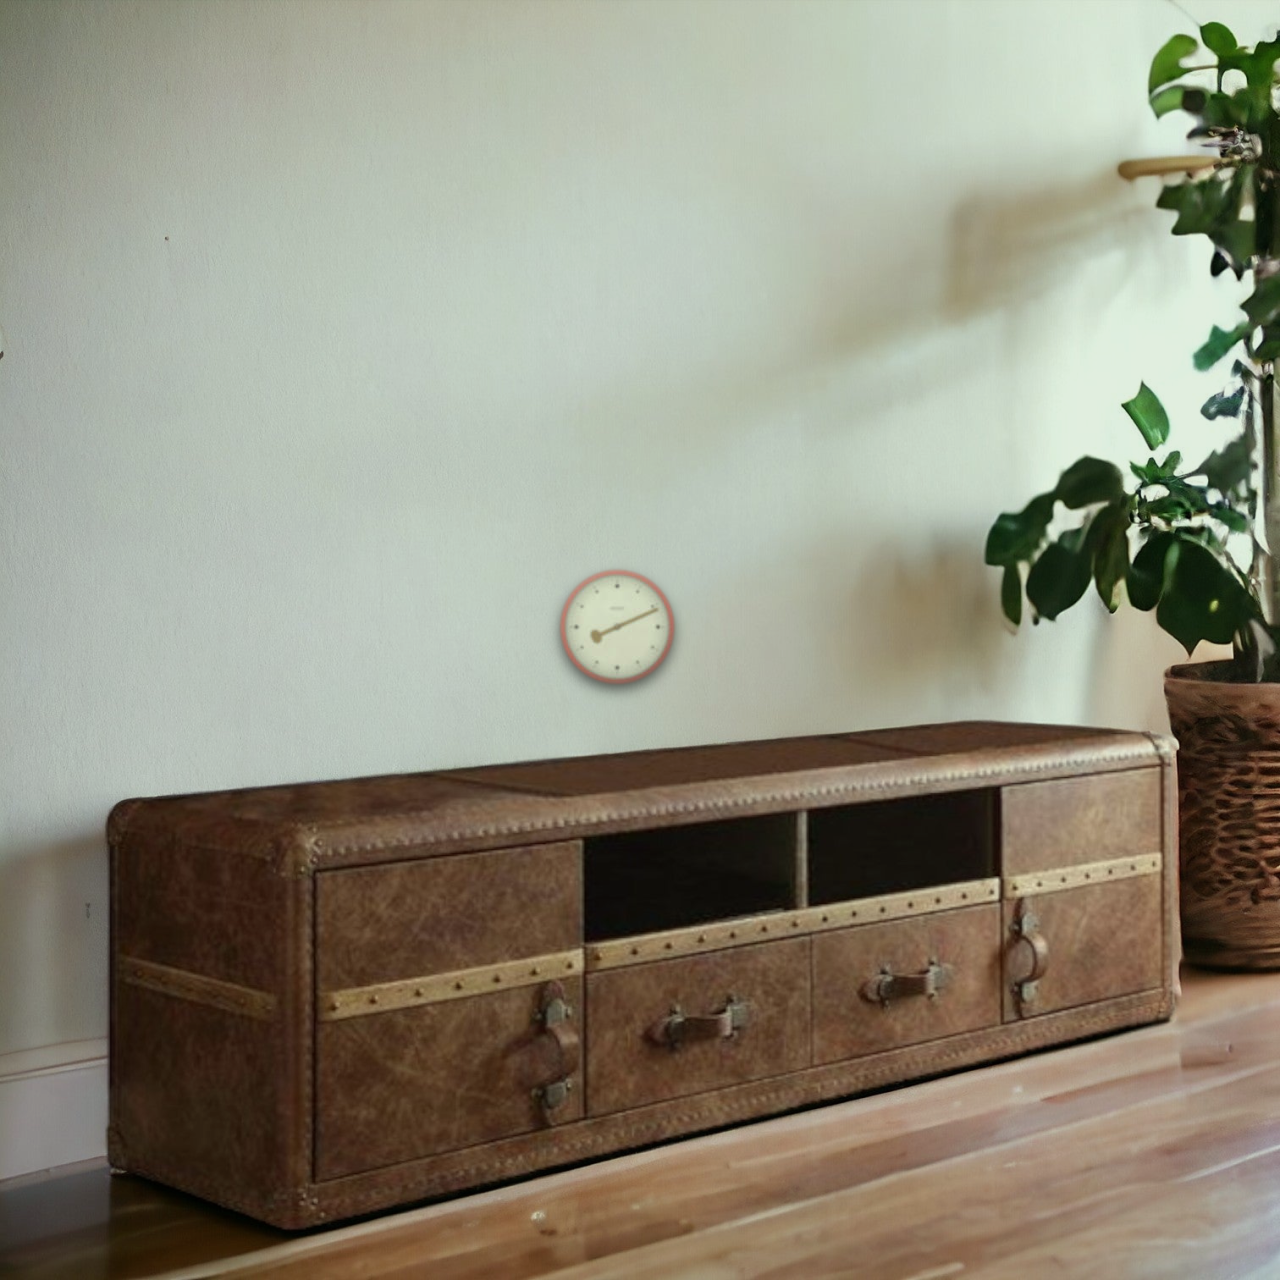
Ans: 8:11
